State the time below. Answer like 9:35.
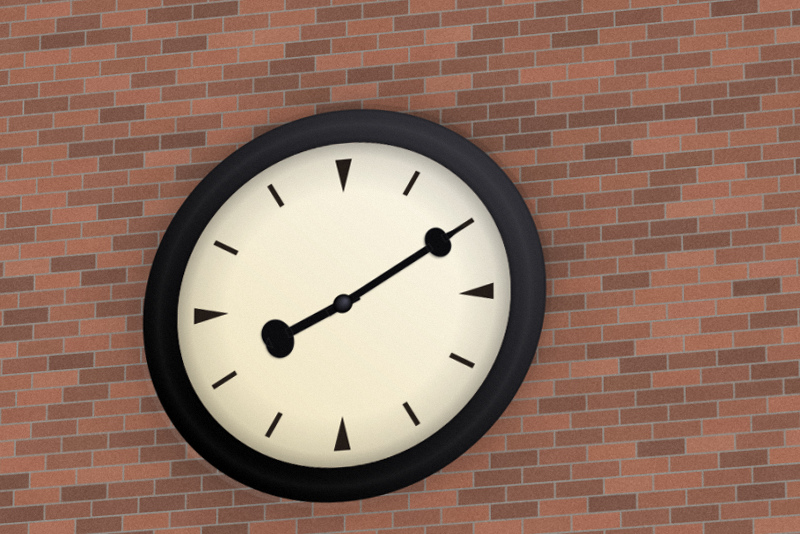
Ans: 8:10
